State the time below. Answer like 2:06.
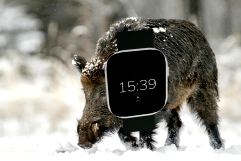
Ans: 15:39
